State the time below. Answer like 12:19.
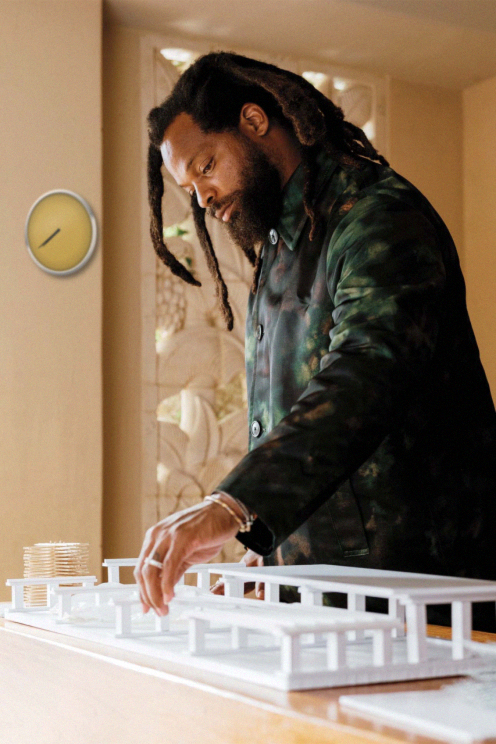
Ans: 7:39
